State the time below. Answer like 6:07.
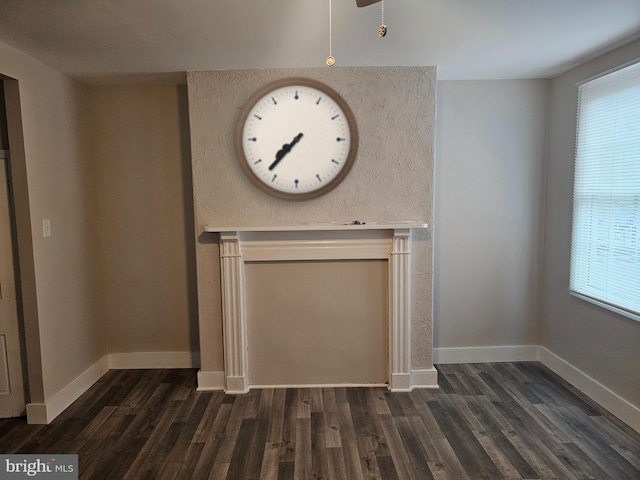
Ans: 7:37
